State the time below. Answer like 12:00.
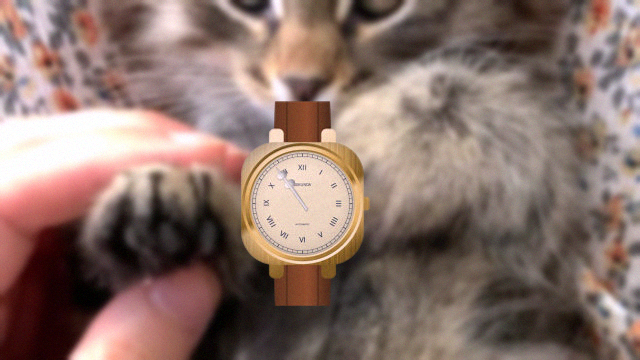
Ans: 10:54
